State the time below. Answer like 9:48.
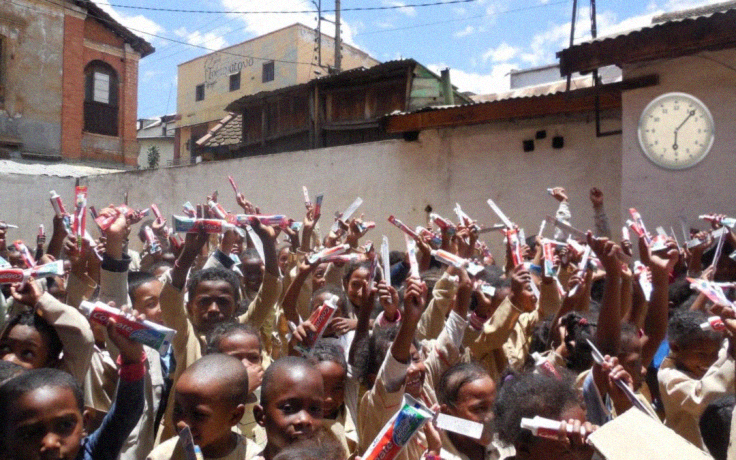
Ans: 6:07
